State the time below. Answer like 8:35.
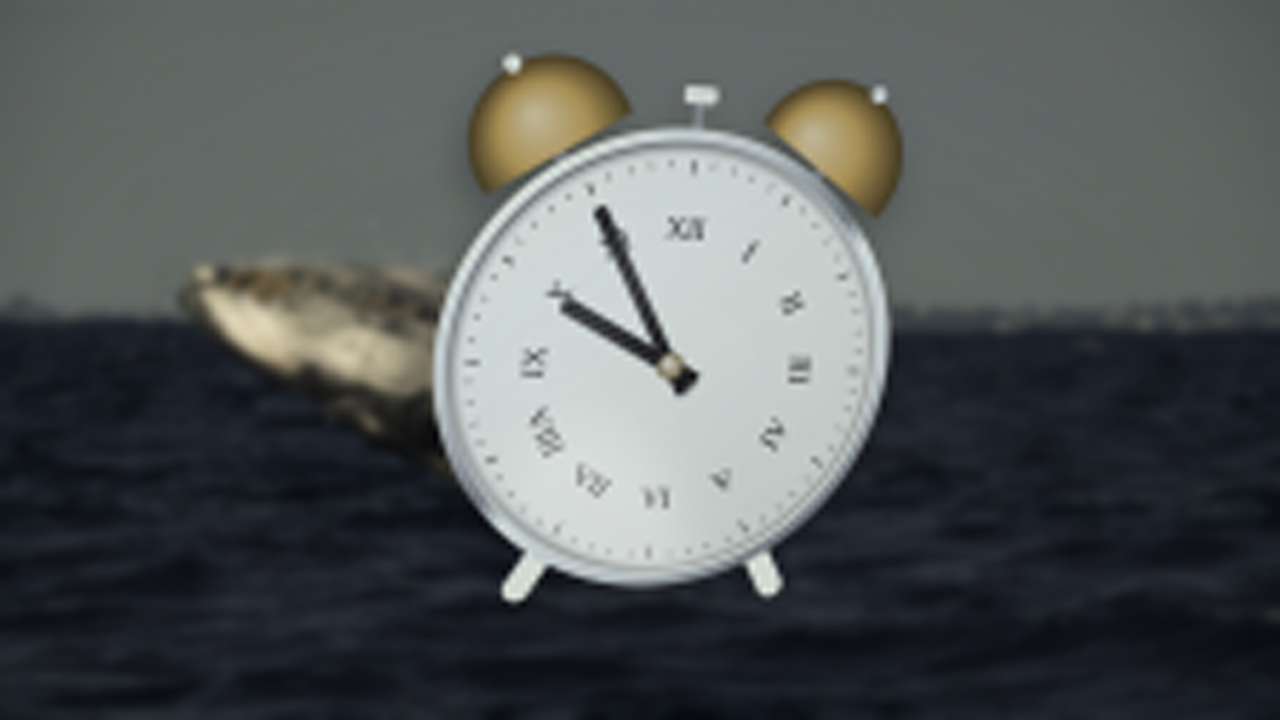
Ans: 9:55
